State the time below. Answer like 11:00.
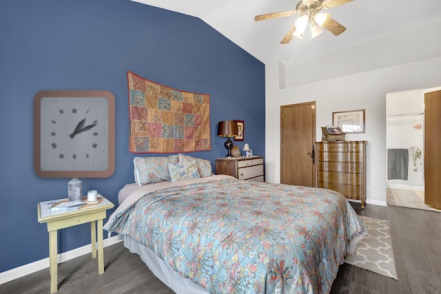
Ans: 1:11
